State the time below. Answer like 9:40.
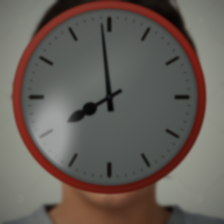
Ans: 7:59
